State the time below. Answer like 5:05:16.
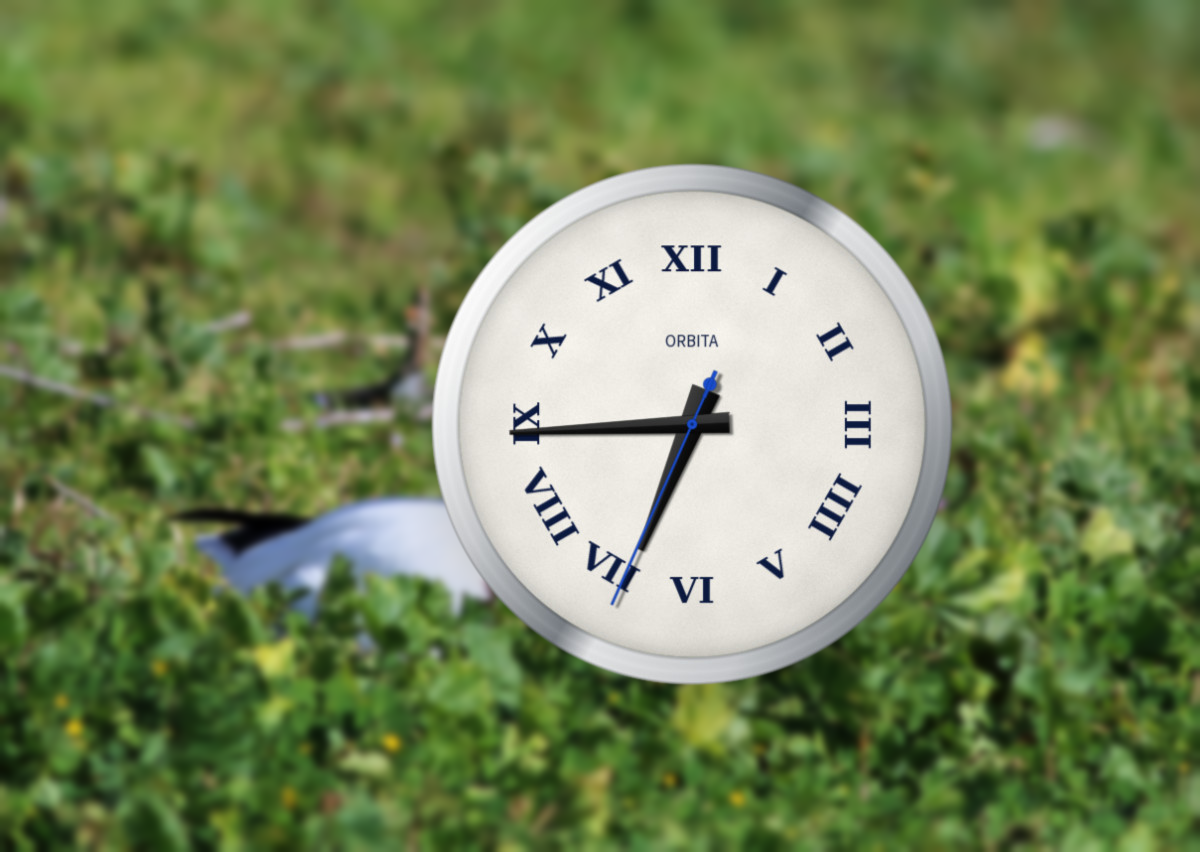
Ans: 6:44:34
